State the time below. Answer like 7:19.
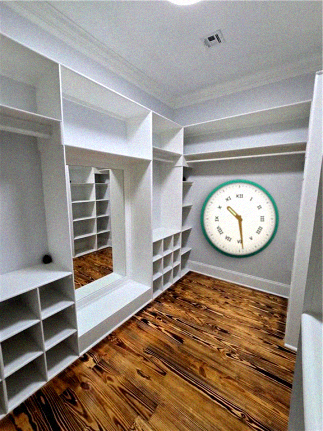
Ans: 10:29
